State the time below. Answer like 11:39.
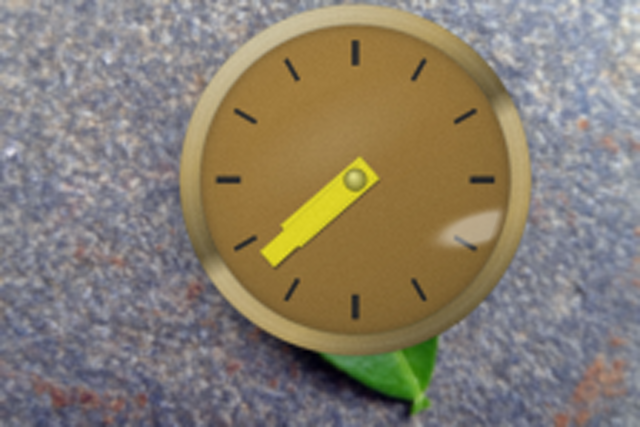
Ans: 7:38
